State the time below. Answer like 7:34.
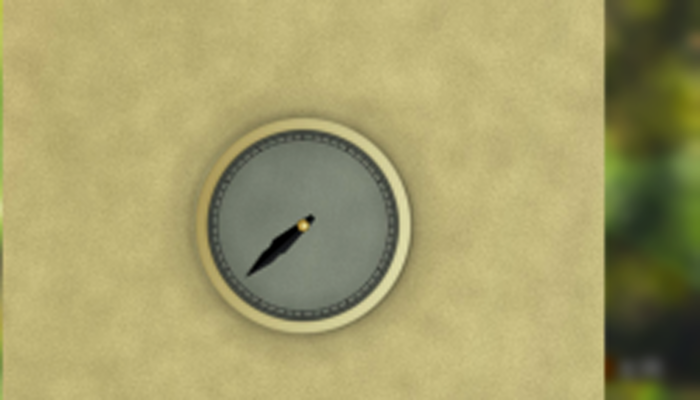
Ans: 7:38
